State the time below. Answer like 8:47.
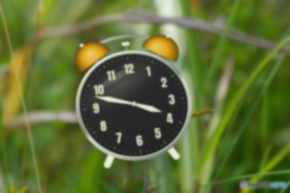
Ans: 3:48
